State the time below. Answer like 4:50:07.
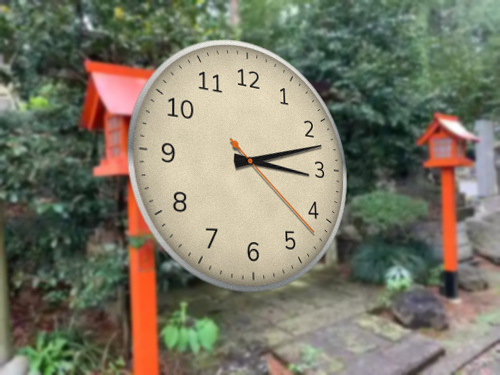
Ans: 3:12:22
